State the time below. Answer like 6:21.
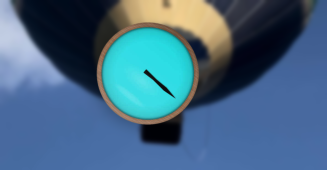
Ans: 4:22
